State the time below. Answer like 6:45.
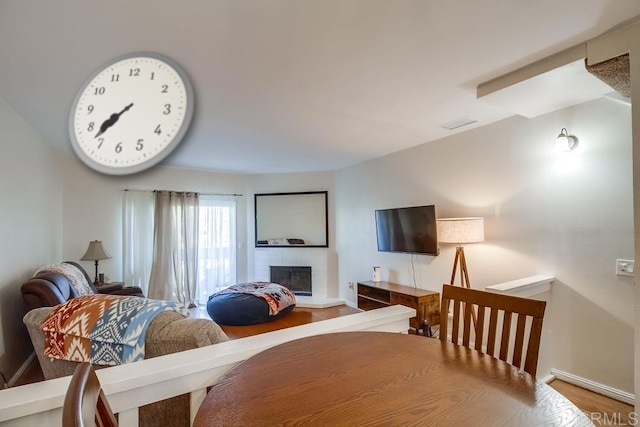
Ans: 7:37
